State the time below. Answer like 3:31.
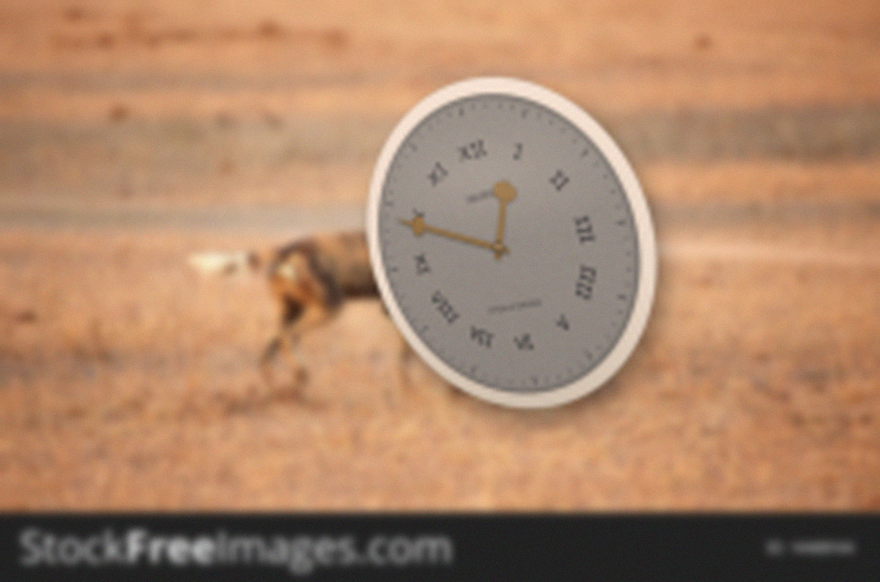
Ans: 12:49
